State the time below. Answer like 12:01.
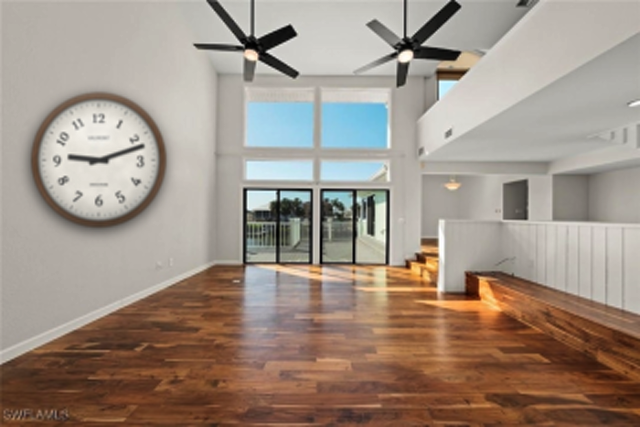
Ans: 9:12
